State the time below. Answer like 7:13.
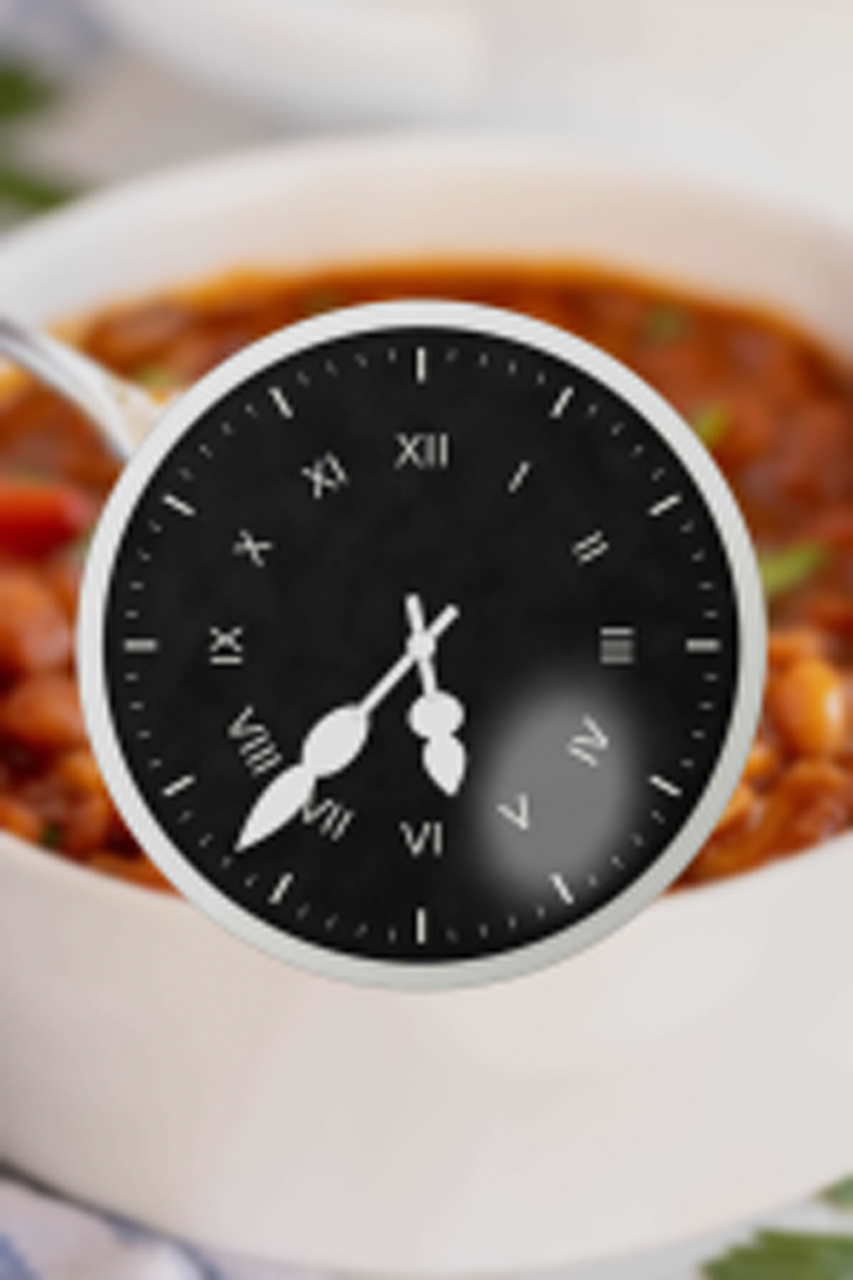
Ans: 5:37
